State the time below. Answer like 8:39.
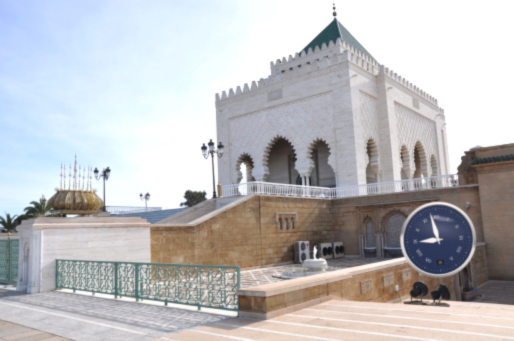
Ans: 8:58
